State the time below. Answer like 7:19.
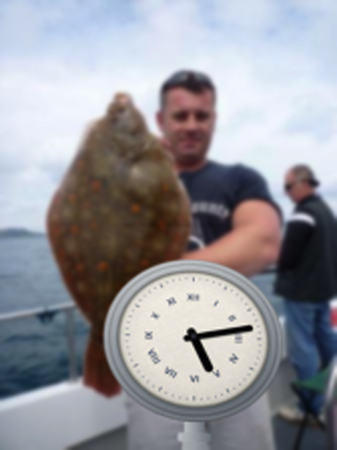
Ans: 5:13
